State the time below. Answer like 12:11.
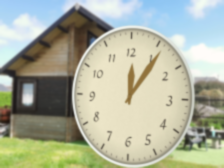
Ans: 12:06
